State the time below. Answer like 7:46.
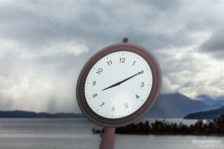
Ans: 8:10
